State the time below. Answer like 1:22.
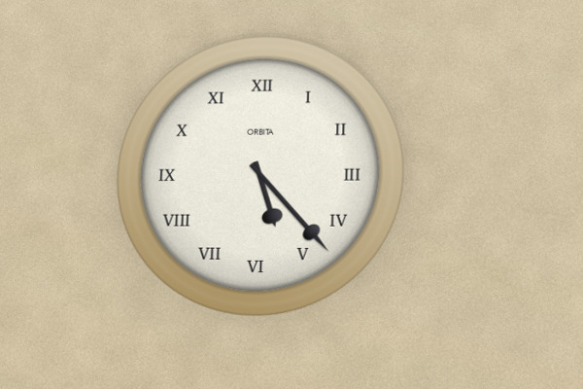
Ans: 5:23
